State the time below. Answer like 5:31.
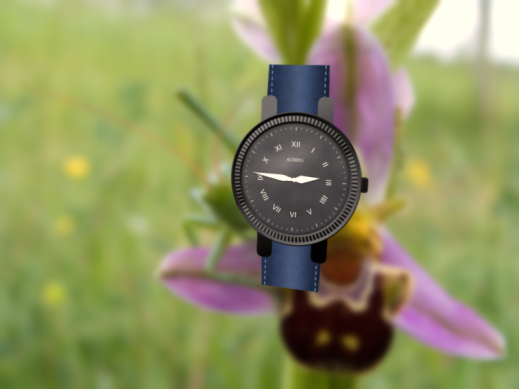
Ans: 2:46
